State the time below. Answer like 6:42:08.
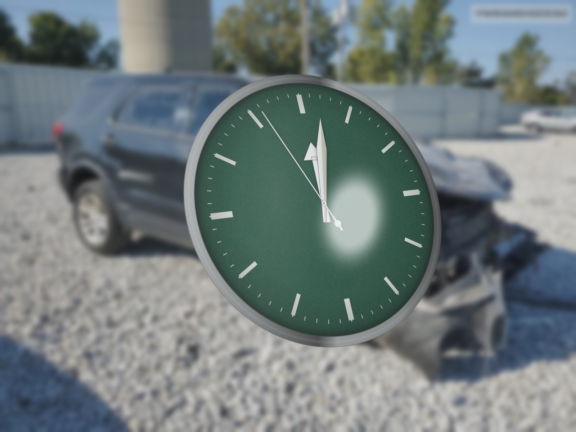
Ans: 12:01:56
